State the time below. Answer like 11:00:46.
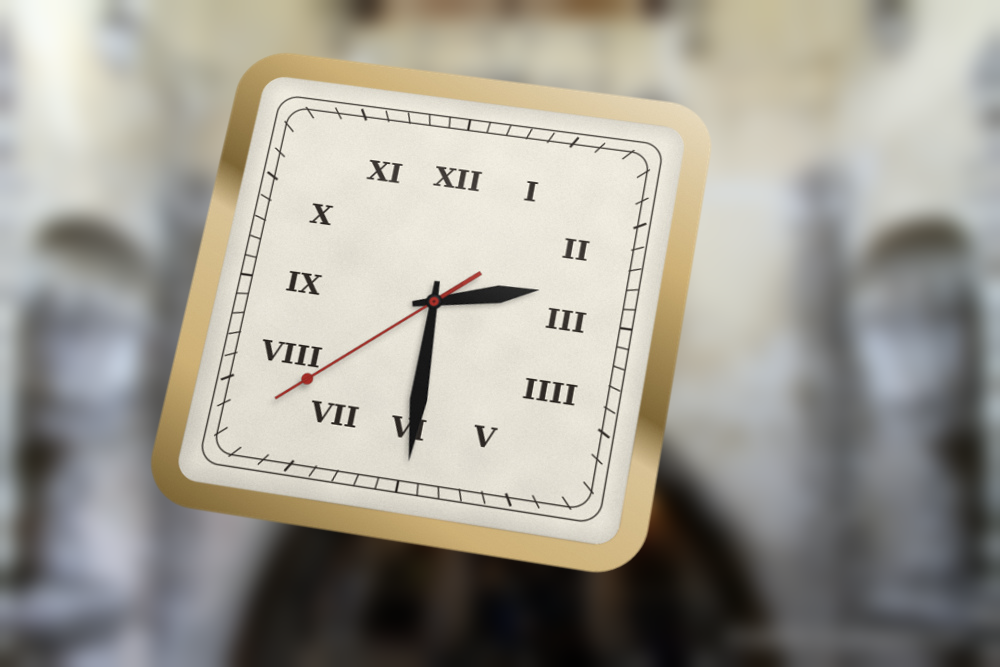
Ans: 2:29:38
